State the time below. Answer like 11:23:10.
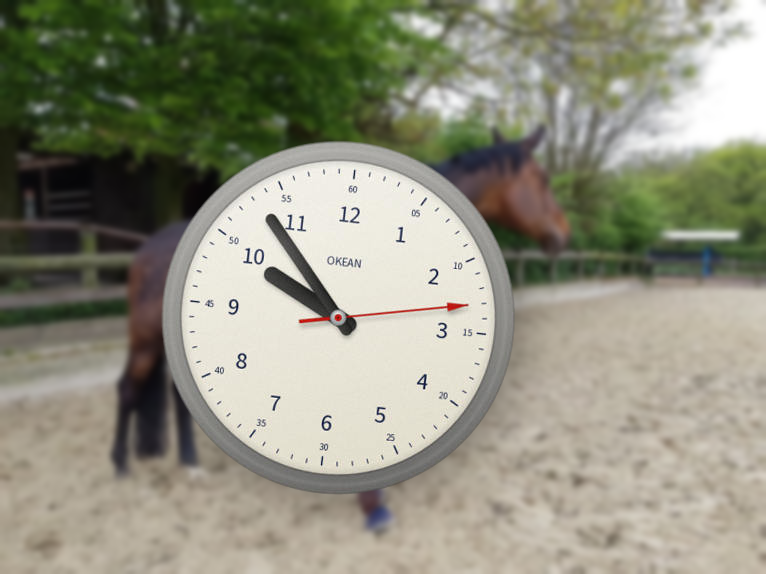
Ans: 9:53:13
